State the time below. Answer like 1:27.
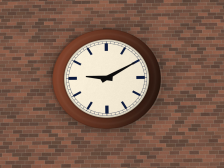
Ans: 9:10
